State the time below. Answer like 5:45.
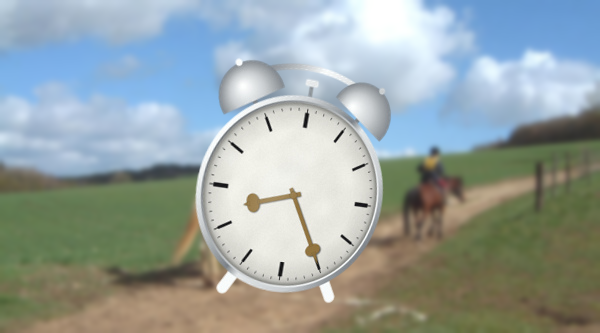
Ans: 8:25
